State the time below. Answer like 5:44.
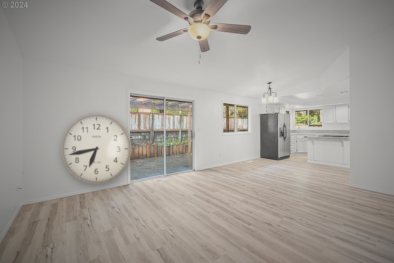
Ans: 6:43
